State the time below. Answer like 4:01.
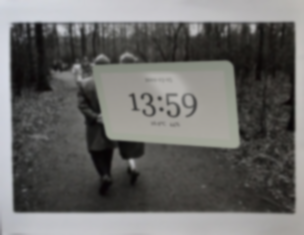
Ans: 13:59
